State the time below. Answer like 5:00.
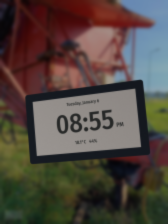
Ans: 8:55
